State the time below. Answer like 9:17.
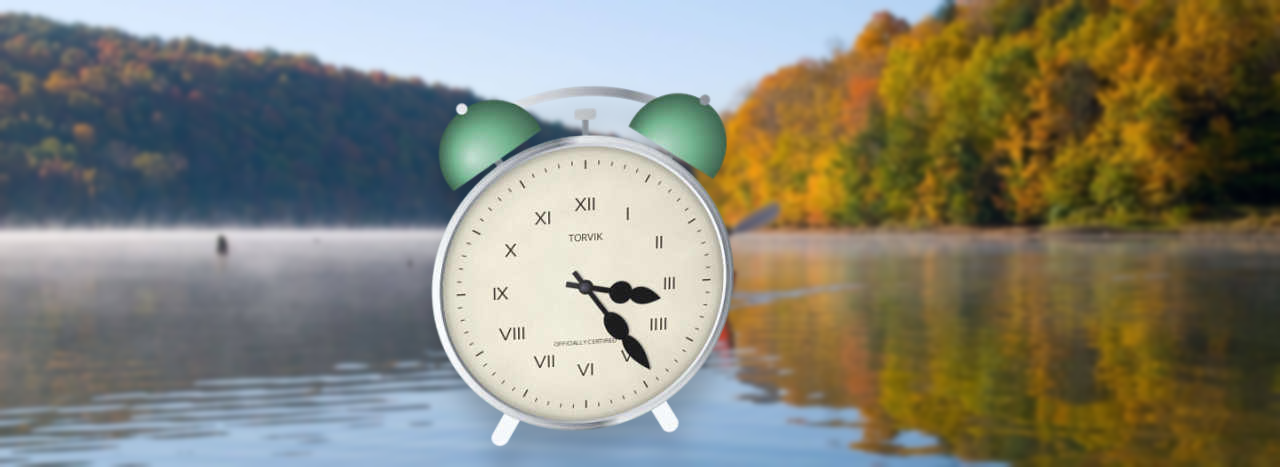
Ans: 3:24
